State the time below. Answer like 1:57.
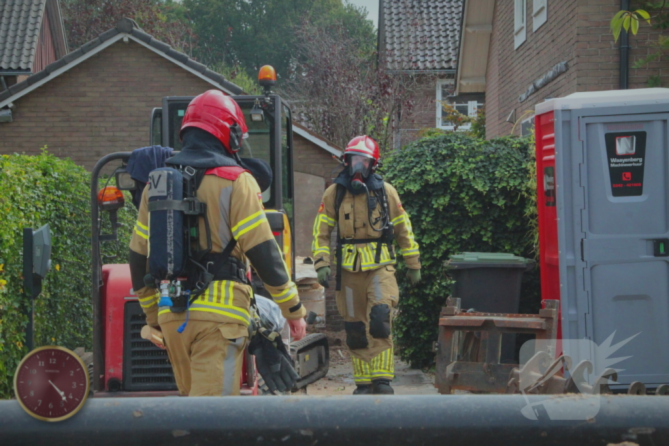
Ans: 4:23
